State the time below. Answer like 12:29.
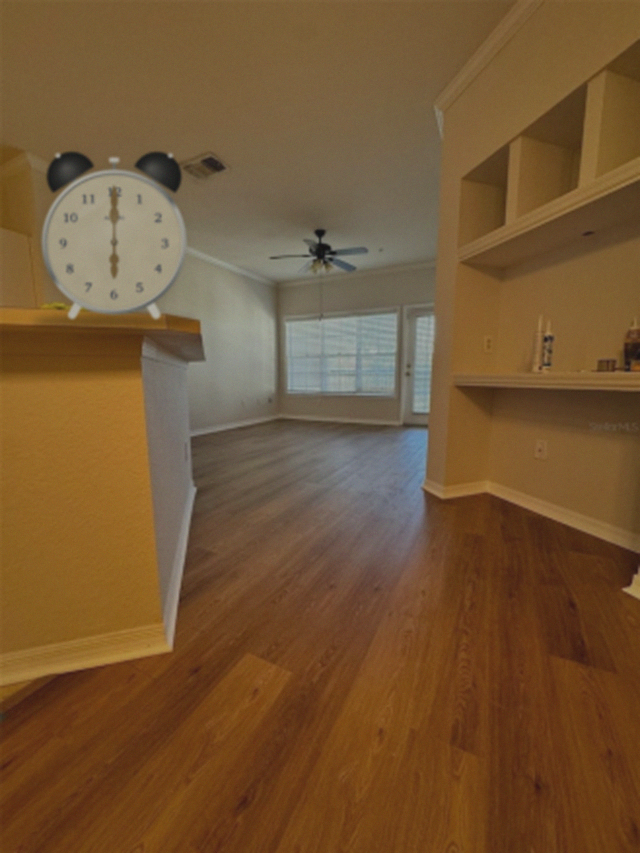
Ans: 6:00
